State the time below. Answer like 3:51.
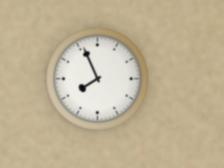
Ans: 7:56
